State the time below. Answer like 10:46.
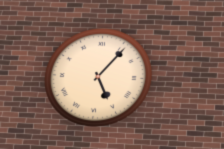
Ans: 5:06
